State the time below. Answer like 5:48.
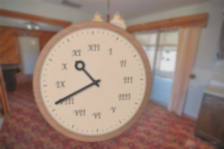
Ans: 10:41
